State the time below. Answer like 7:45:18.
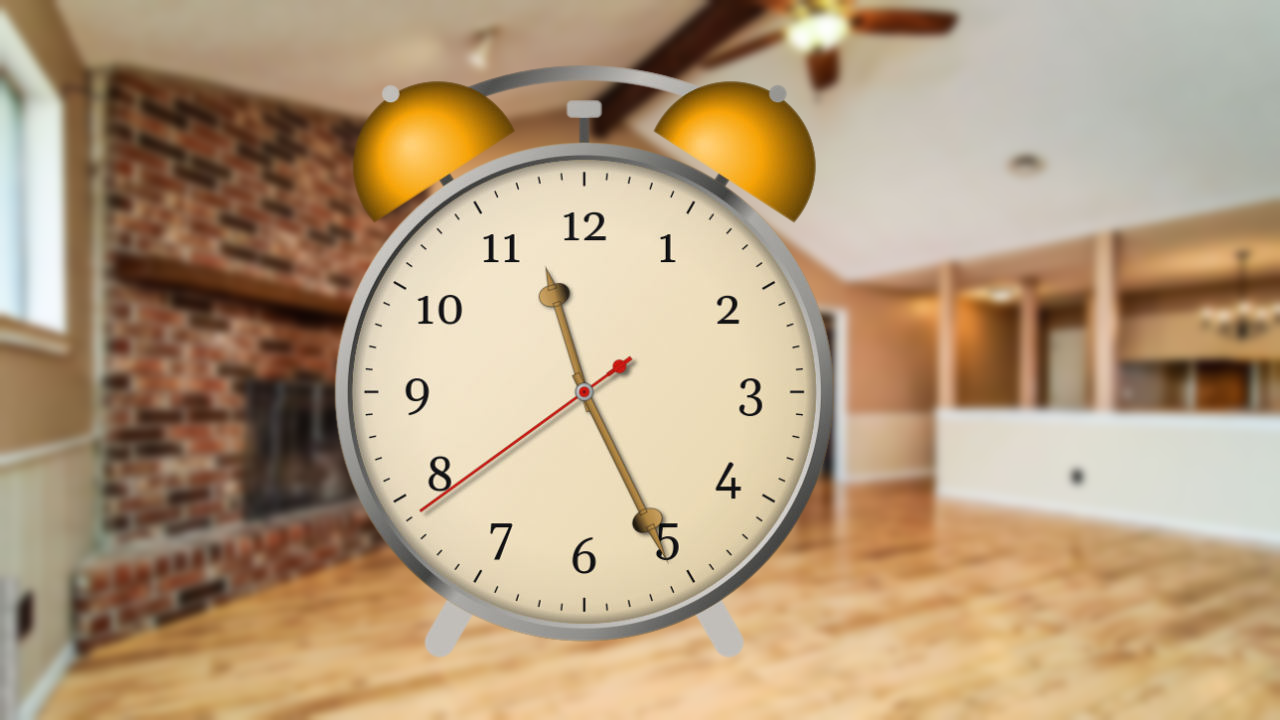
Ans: 11:25:39
